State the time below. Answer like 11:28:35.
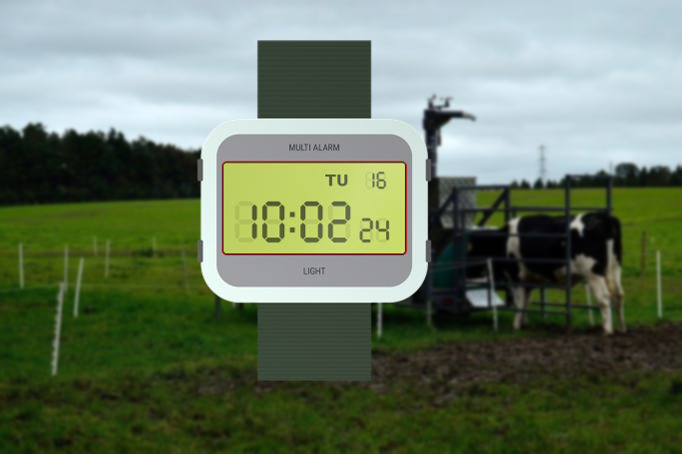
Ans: 10:02:24
